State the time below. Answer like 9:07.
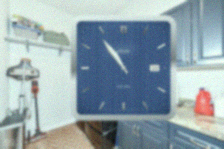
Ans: 10:54
